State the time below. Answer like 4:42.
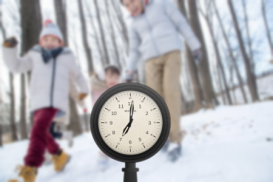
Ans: 7:01
